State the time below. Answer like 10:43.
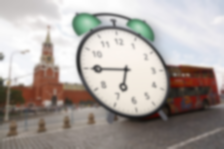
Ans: 6:45
